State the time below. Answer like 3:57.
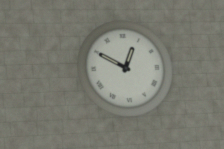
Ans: 12:50
